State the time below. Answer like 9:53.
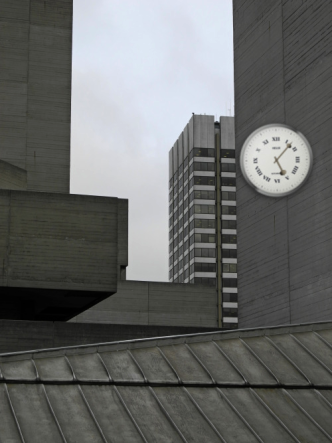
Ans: 5:07
